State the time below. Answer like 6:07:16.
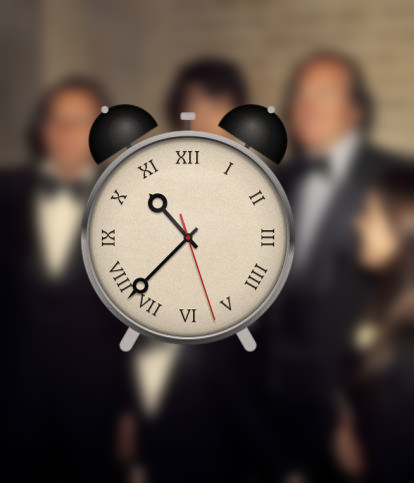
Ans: 10:37:27
